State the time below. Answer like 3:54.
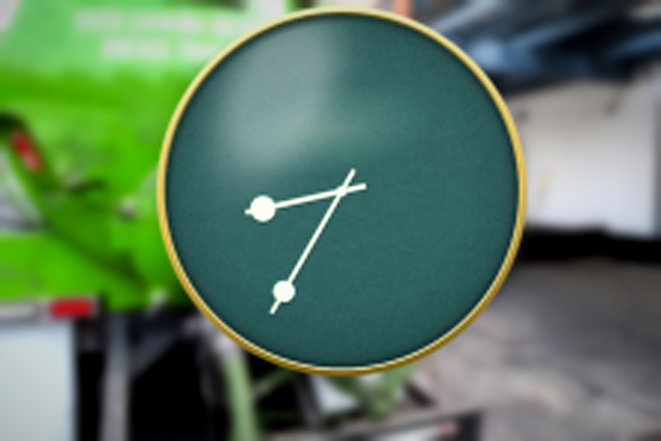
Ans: 8:35
